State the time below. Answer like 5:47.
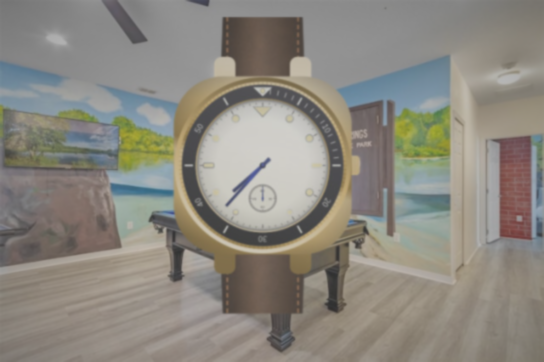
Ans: 7:37
